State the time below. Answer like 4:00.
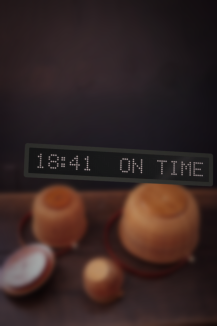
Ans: 18:41
